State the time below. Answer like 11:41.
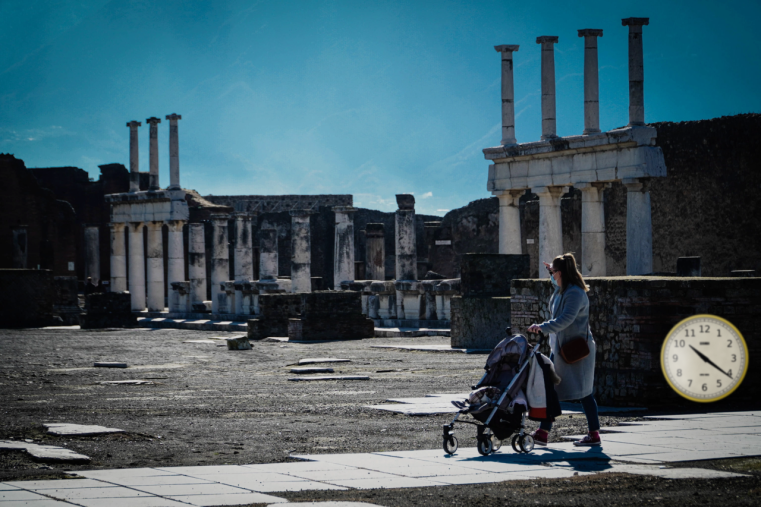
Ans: 10:21
